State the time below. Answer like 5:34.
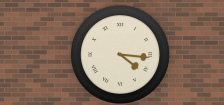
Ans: 4:16
